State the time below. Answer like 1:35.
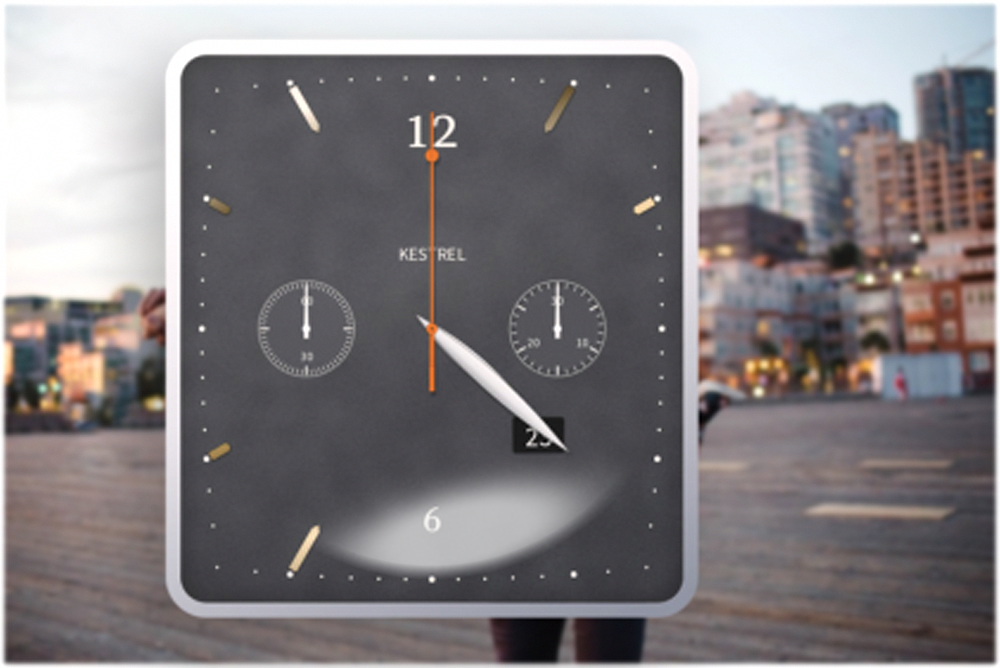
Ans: 4:22
